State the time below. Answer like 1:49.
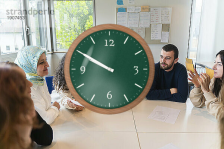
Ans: 9:50
